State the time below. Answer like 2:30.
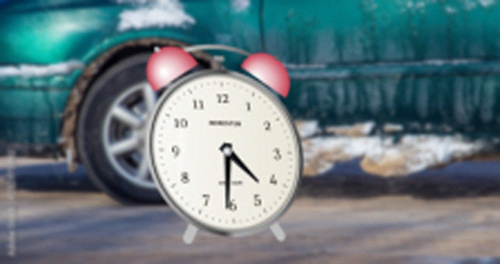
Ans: 4:31
